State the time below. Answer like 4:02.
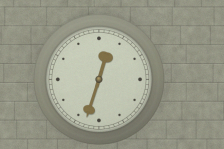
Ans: 12:33
